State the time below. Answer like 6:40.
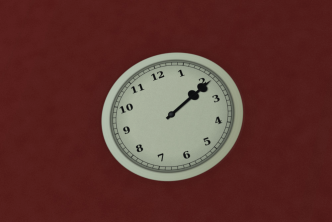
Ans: 2:11
